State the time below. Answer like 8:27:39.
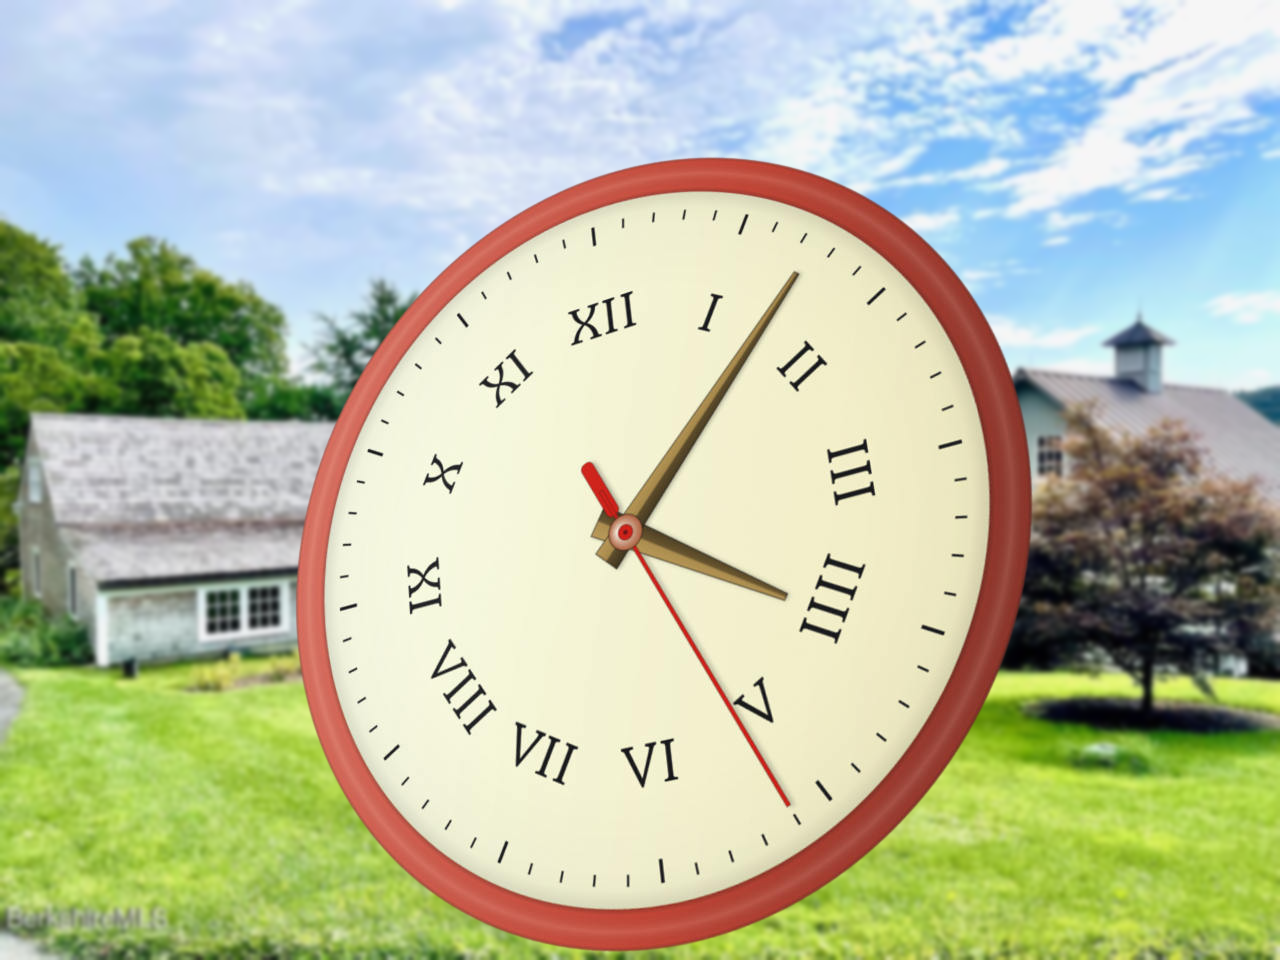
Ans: 4:07:26
